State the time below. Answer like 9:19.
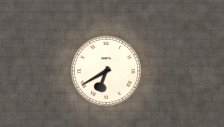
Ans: 6:40
